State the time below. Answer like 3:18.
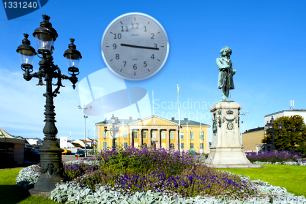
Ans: 9:16
